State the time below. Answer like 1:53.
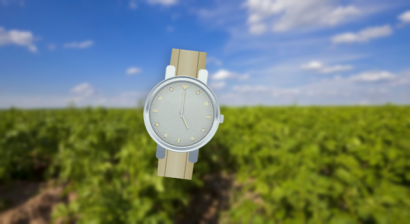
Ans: 5:00
